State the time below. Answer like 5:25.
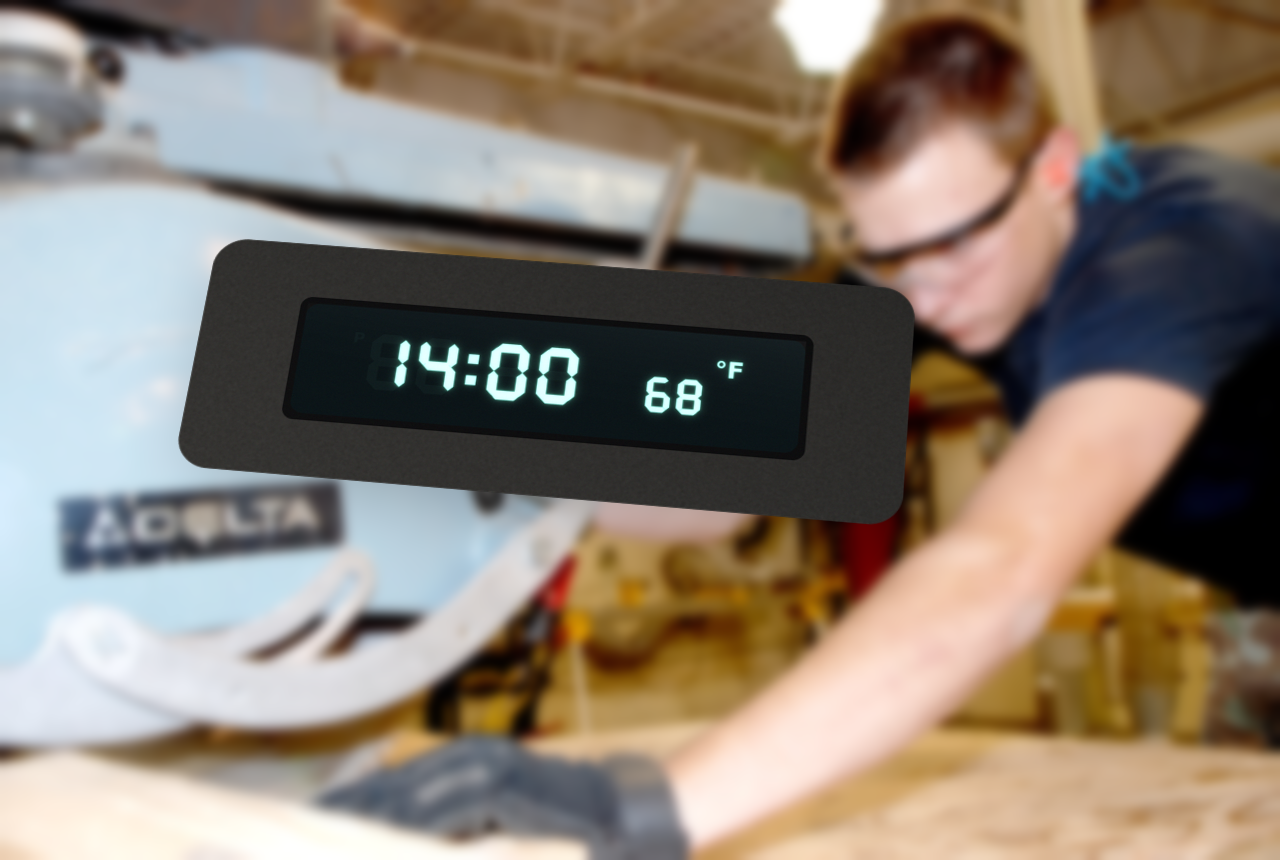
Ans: 14:00
